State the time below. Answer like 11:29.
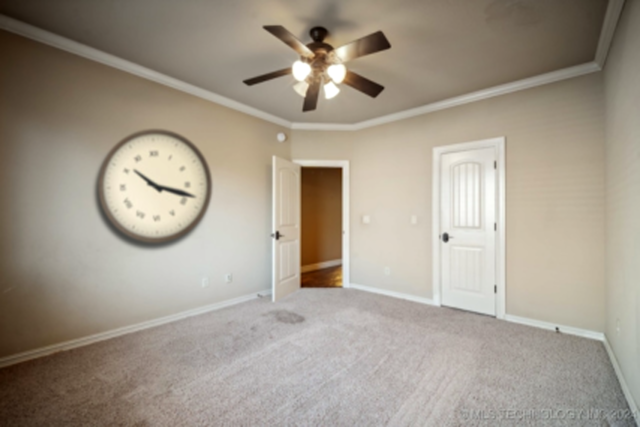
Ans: 10:18
